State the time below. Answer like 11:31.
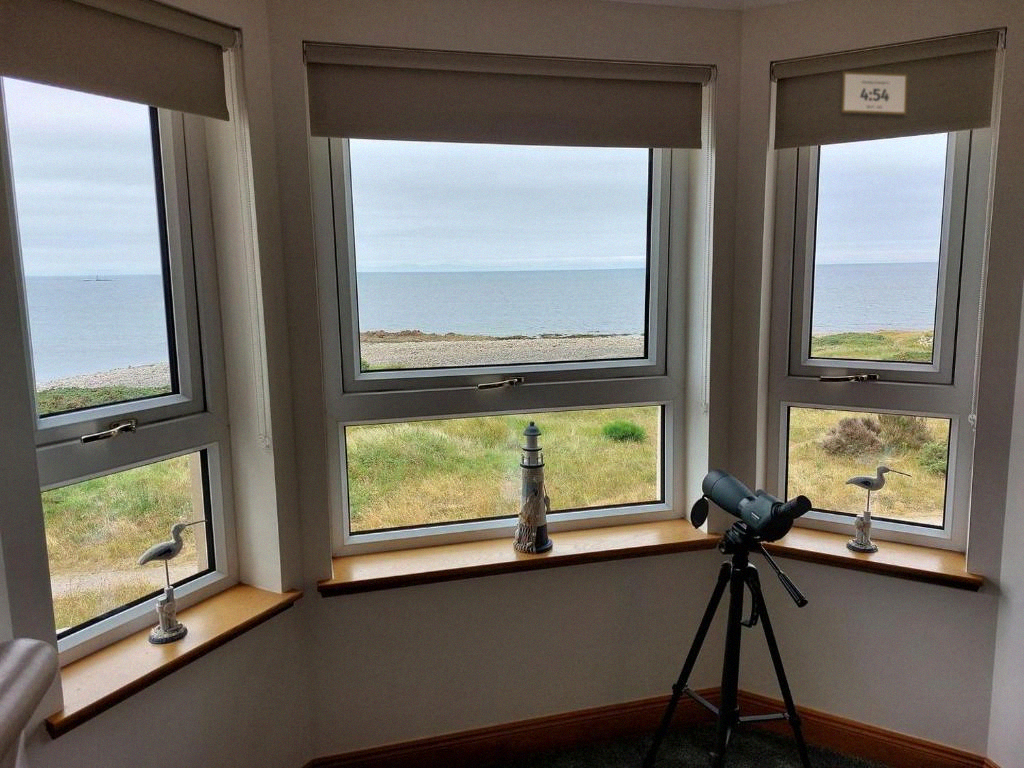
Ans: 4:54
